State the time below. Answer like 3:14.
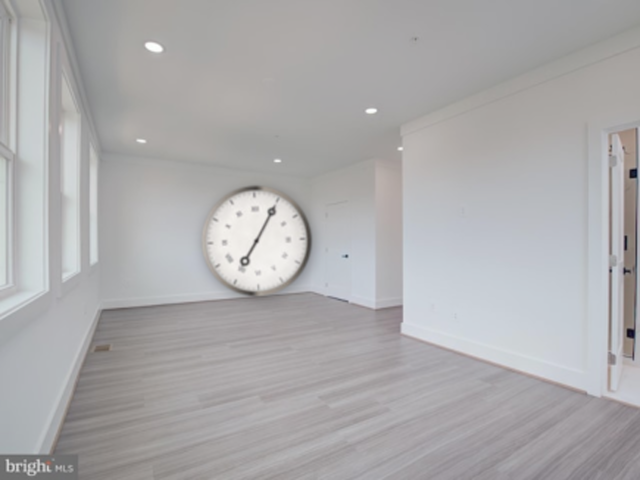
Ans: 7:05
